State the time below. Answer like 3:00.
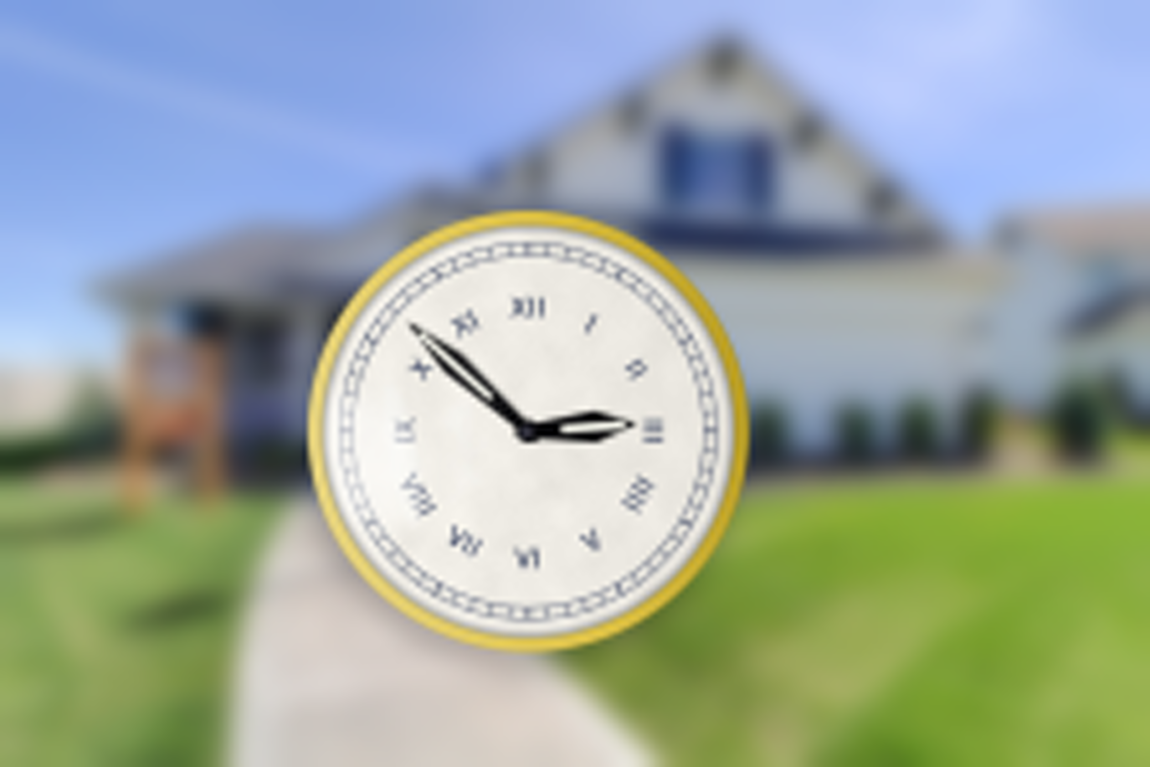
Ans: 2:52
